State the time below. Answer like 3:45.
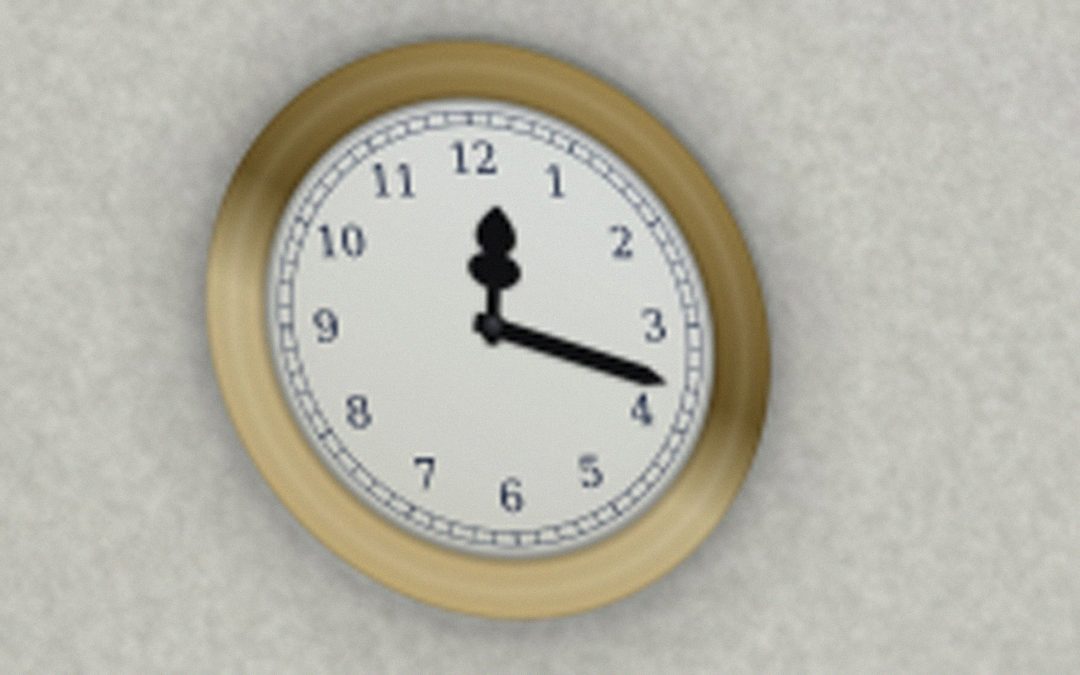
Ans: 12:18
